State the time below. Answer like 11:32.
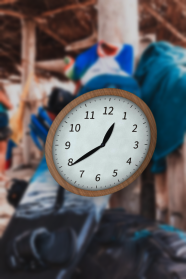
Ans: 12:39
